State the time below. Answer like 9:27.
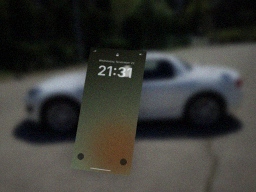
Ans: 21:31
